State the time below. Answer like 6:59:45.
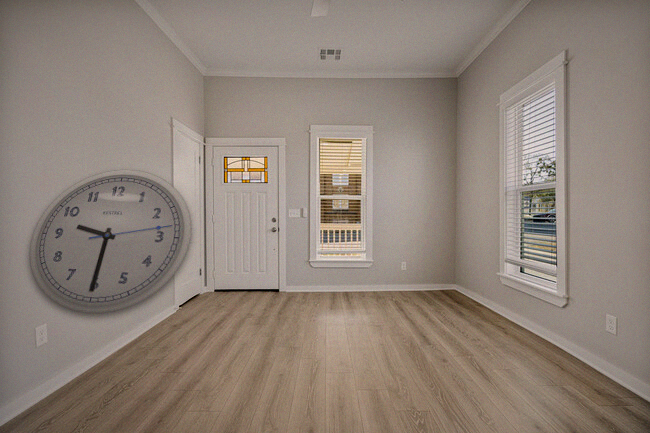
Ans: 9:30:13
